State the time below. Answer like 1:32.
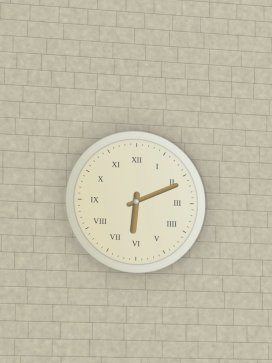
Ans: 6:11
